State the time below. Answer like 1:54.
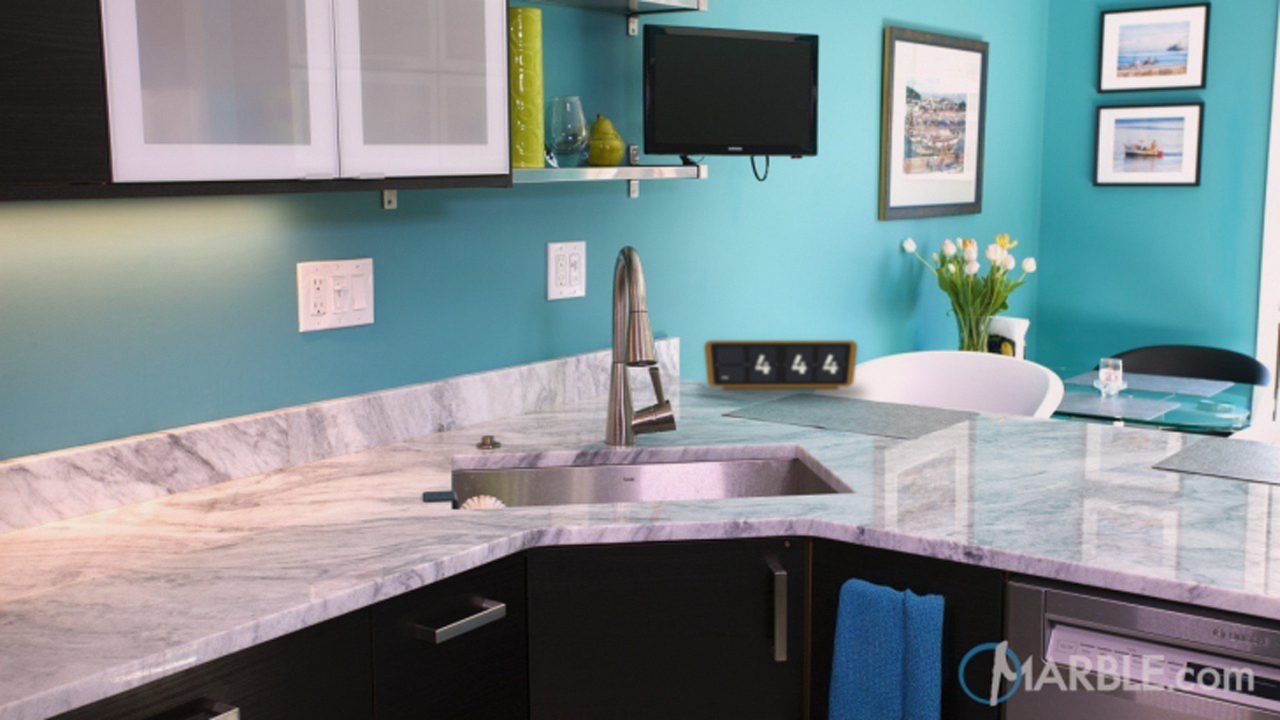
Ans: 4:44
